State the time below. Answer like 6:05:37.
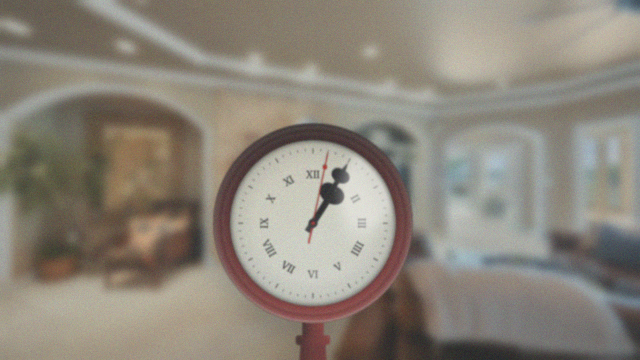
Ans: 1:05:02
